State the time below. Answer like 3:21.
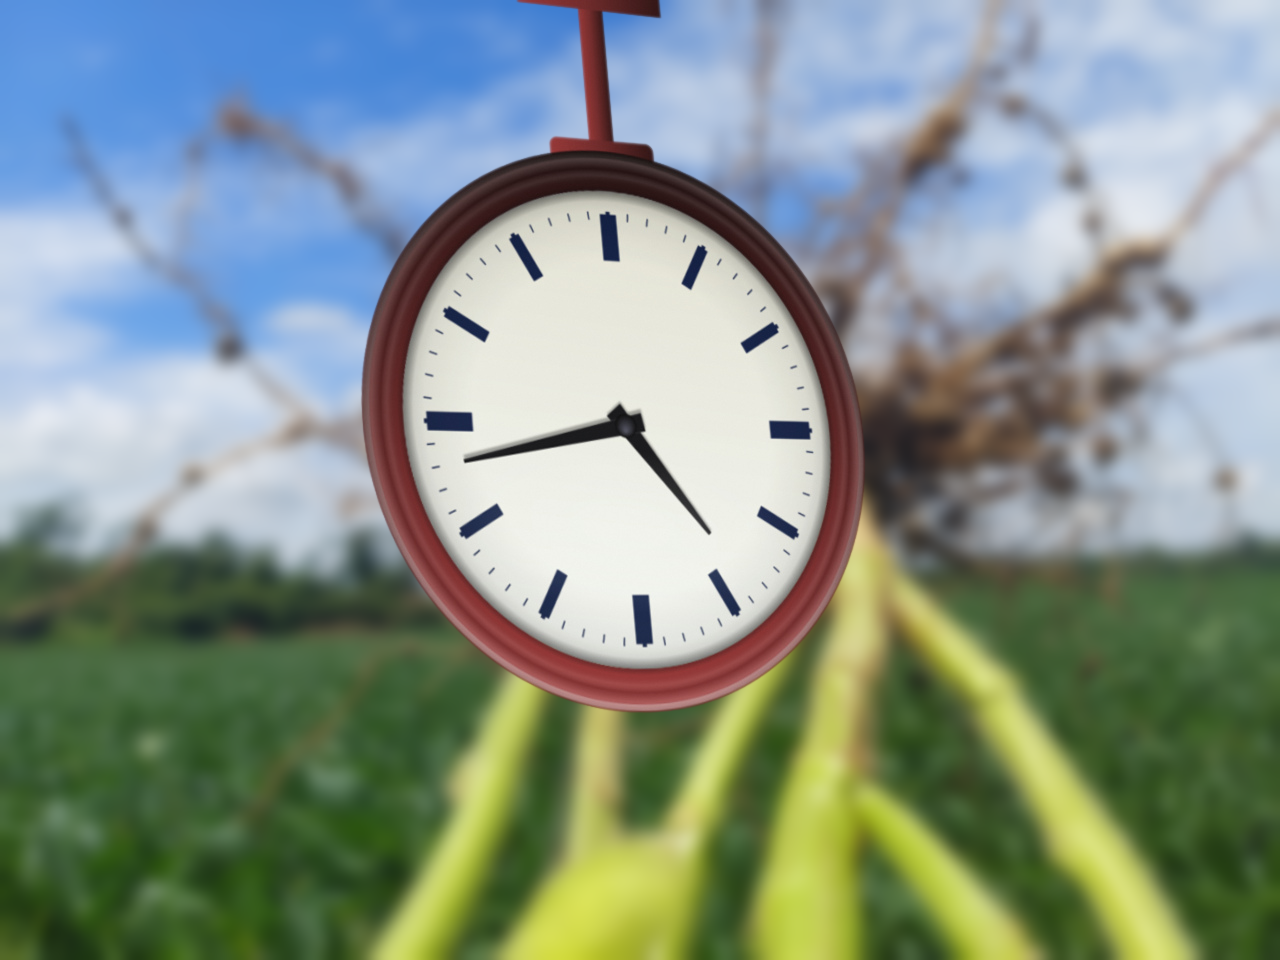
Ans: 4:43
